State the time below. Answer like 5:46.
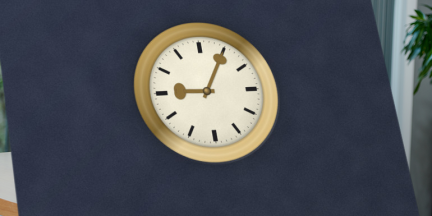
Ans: 9:05
